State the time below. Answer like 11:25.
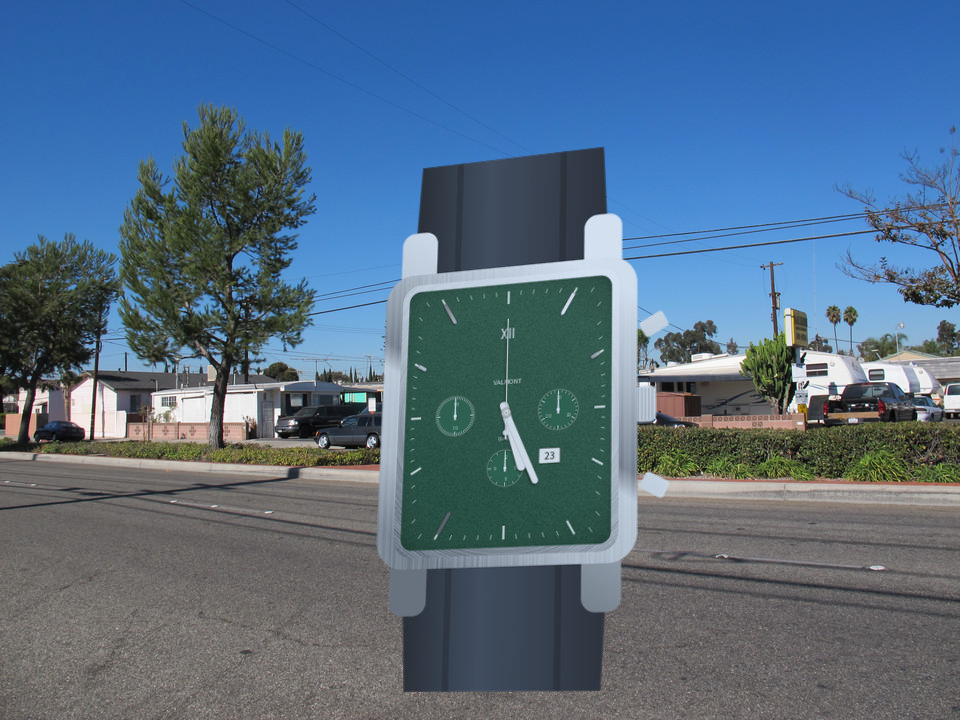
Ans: 5:26
